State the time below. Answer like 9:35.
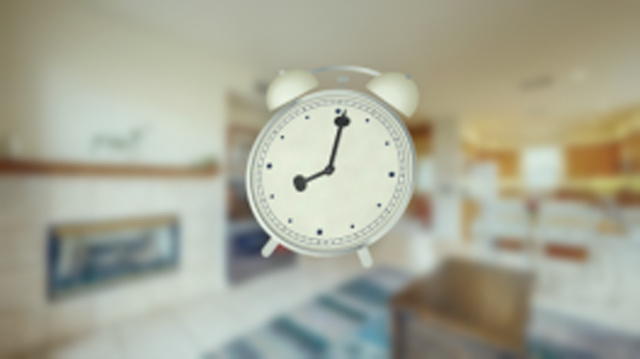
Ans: 8:01
